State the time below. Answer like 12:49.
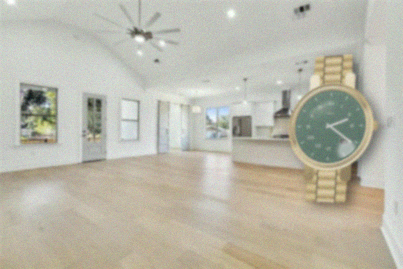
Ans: 2:21
